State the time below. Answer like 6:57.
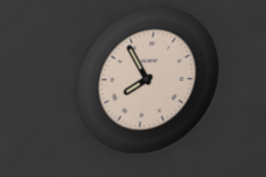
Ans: 7:54
